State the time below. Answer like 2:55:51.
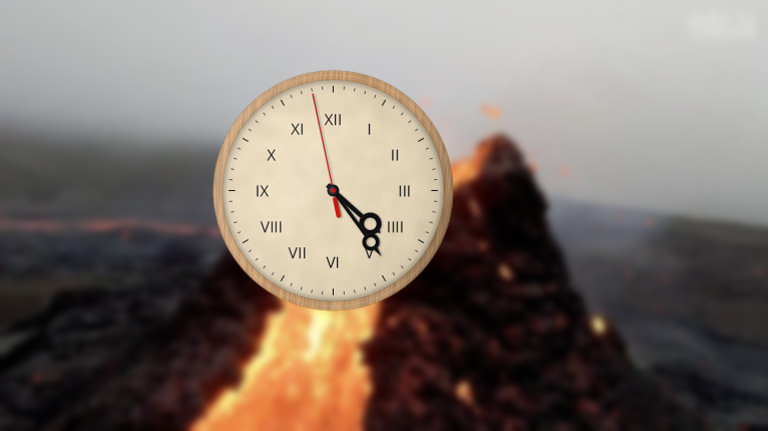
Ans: 4:23:58
